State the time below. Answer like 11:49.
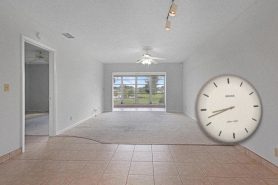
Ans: 8:42
